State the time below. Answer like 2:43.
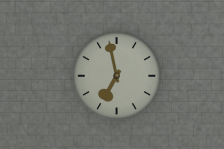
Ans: 6:58
